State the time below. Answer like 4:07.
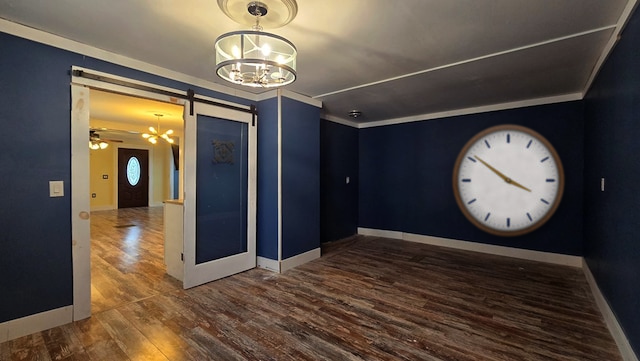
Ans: 3:51
